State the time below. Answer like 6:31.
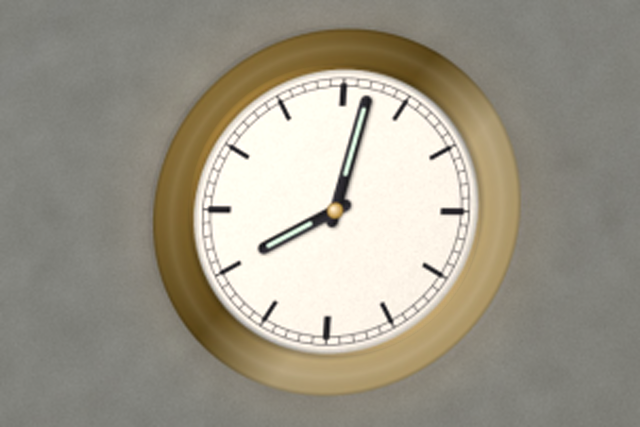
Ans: 8:02
